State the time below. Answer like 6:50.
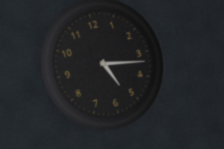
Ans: 5:17
